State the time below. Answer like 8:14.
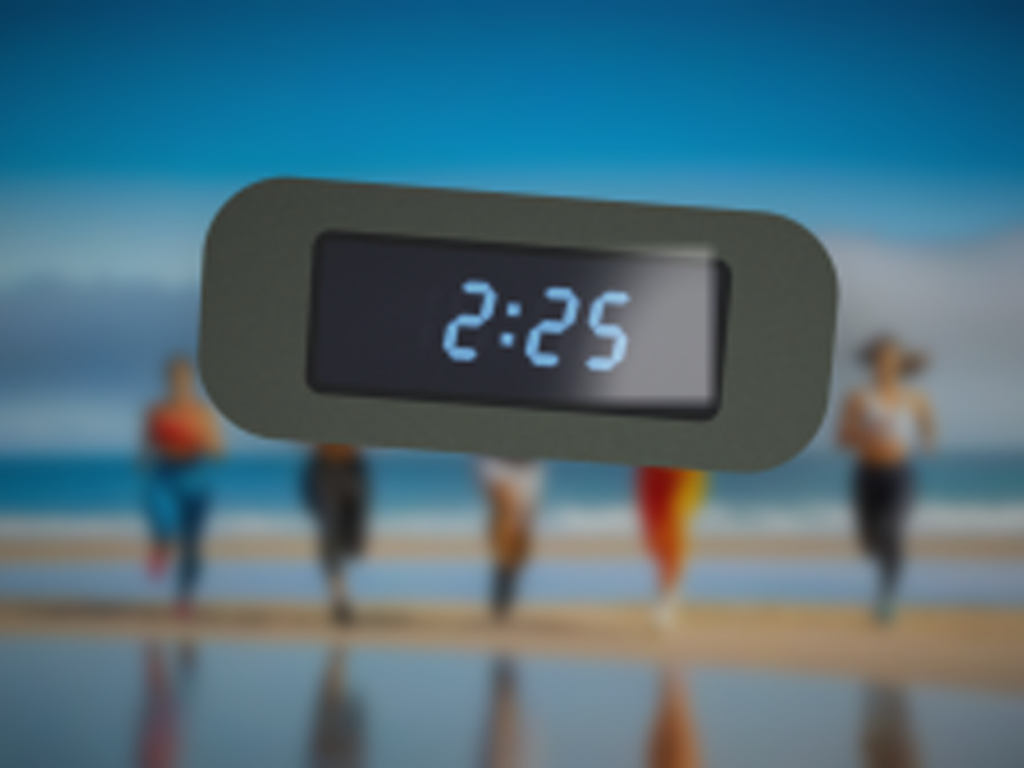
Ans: 2:25
